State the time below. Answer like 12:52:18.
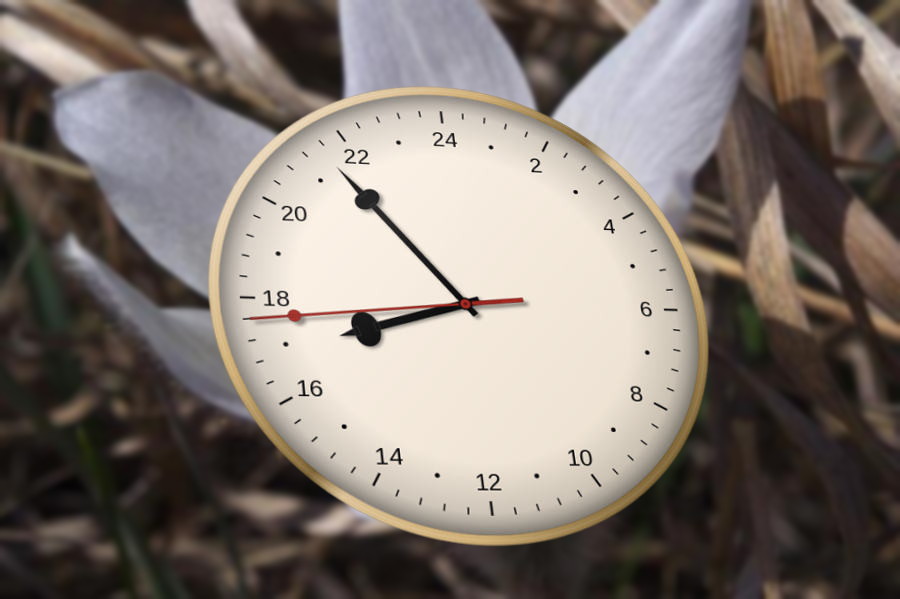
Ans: 16:53:44
